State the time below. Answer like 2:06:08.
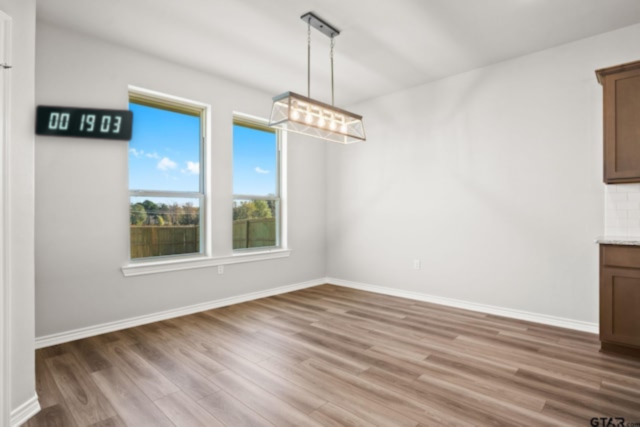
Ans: 0:19:03
